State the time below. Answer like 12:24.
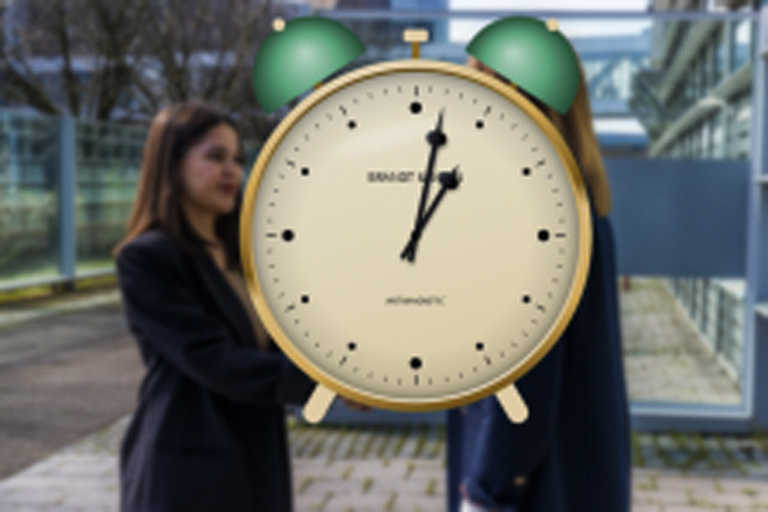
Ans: 1:02
